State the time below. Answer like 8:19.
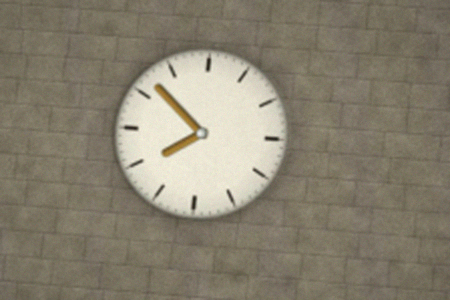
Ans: 7:52
